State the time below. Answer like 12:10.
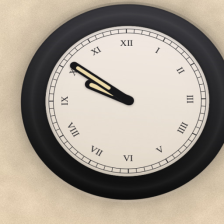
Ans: 9:51
